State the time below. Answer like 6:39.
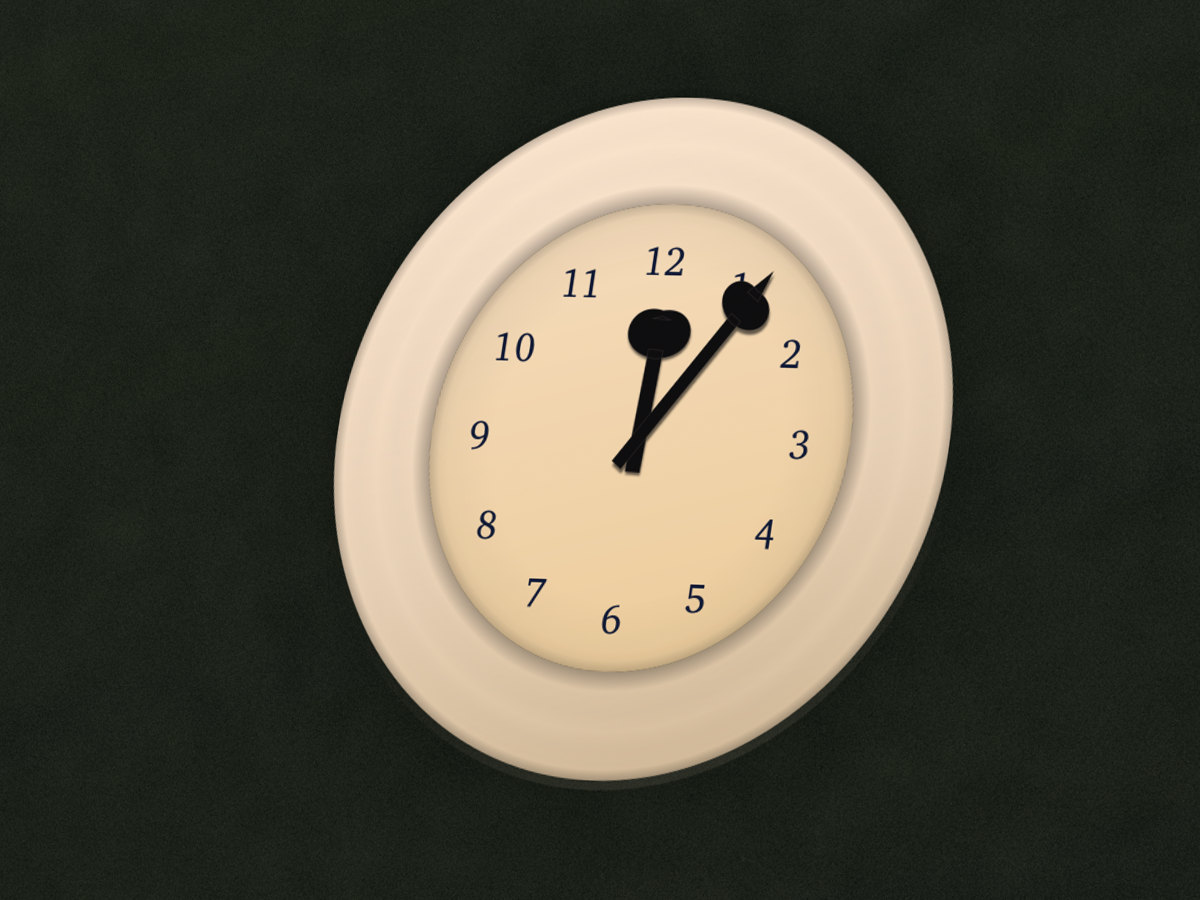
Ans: 12:06
